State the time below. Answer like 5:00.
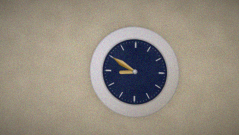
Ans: 8:50
